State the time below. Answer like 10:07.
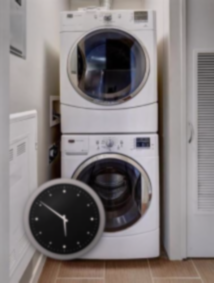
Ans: 5:51
